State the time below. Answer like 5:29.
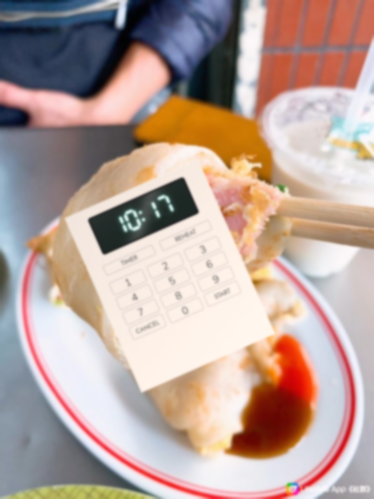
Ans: 10:17
